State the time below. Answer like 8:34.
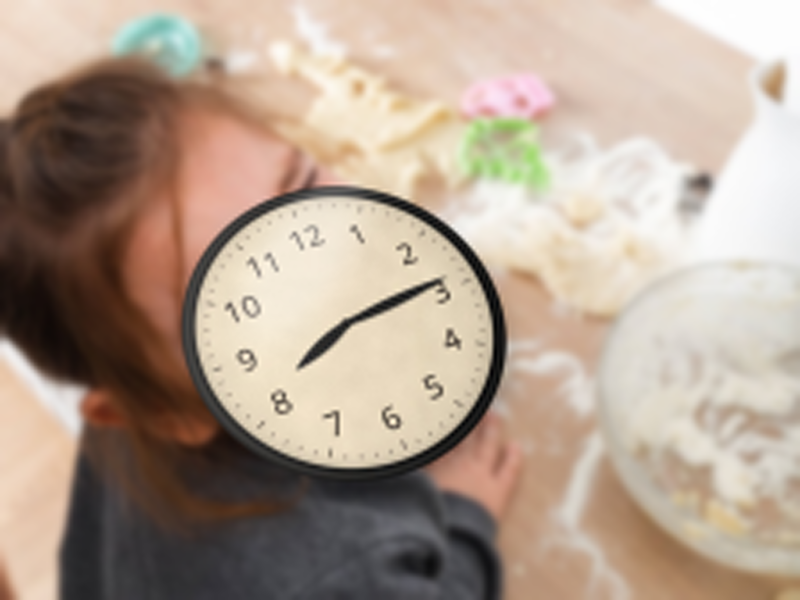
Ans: 8:14
